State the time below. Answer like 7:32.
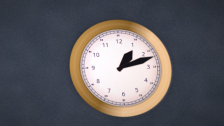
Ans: 1:12
